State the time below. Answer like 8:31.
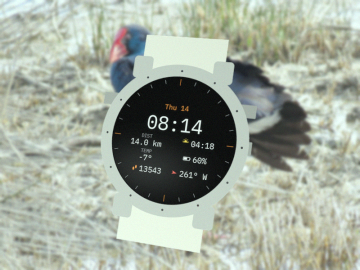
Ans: 8:14
